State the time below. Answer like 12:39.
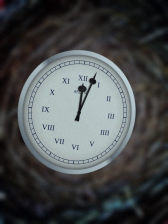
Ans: 12:03
